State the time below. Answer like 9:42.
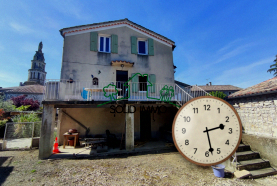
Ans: 2:28
